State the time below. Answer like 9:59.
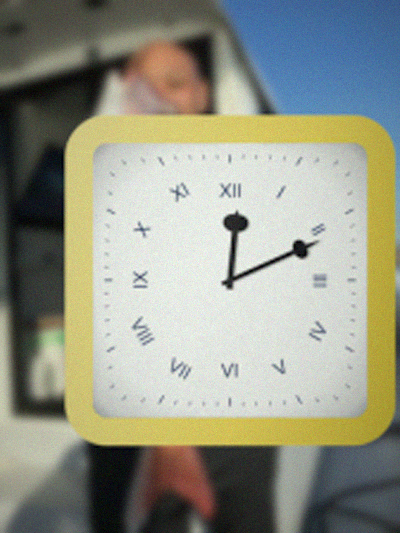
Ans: 12:11
